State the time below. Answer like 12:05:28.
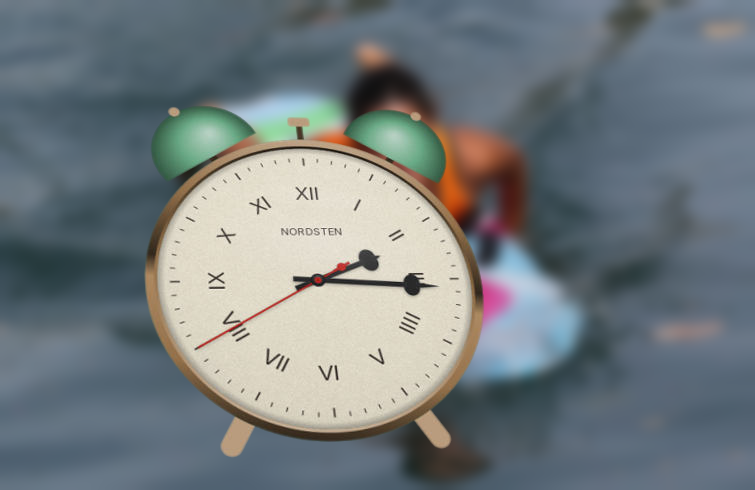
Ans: 2:15:40
